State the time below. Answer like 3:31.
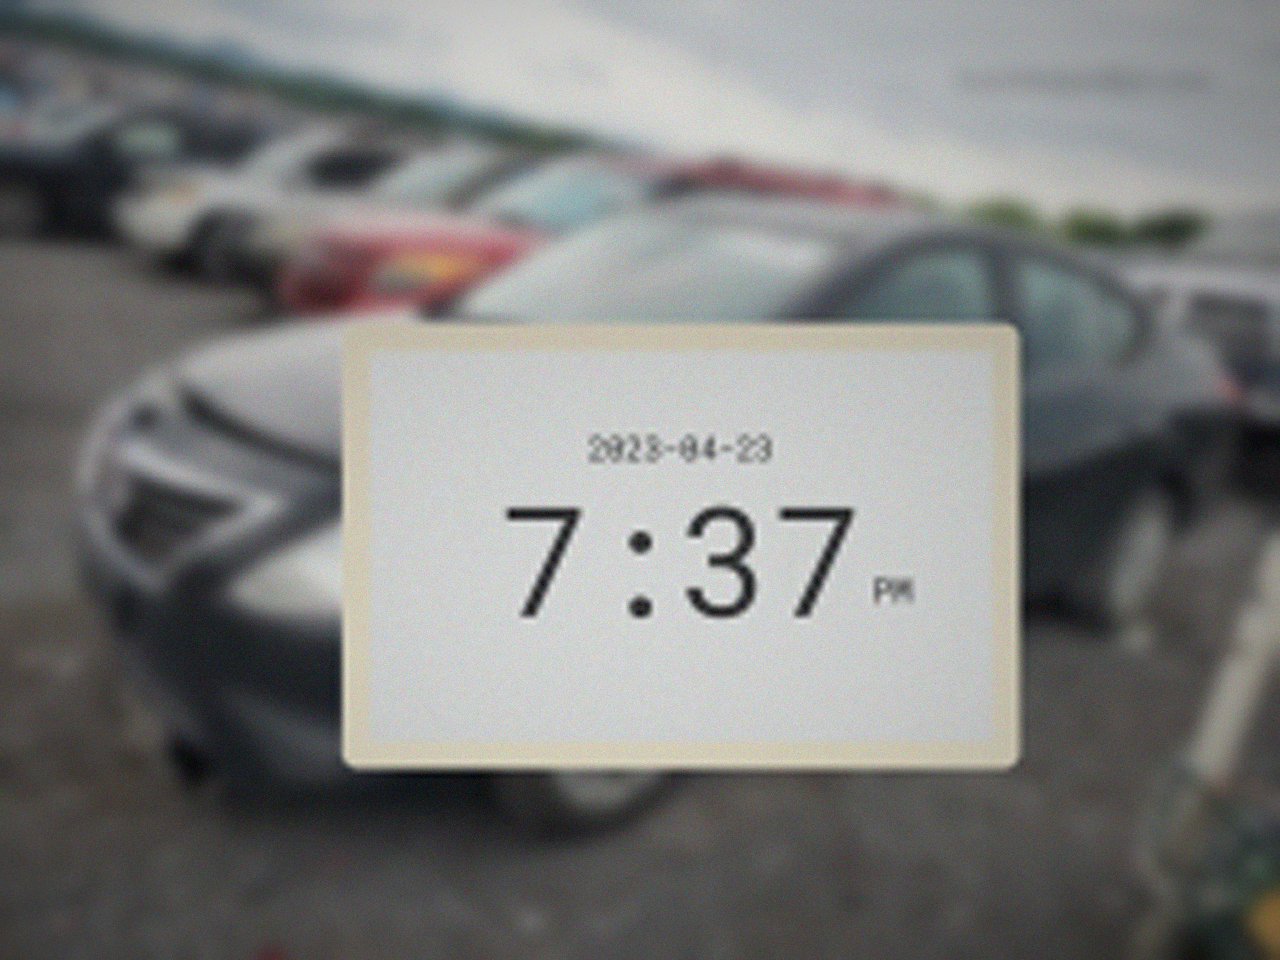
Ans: 7:37
